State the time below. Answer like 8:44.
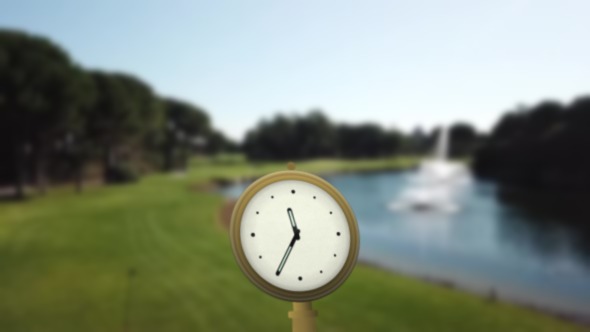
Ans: 11:35
